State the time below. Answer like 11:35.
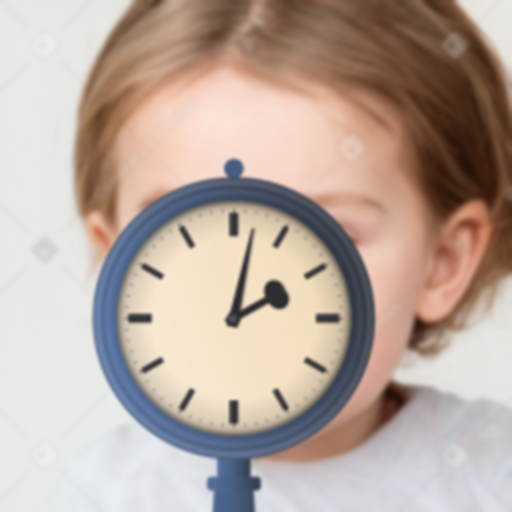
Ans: 2:02
